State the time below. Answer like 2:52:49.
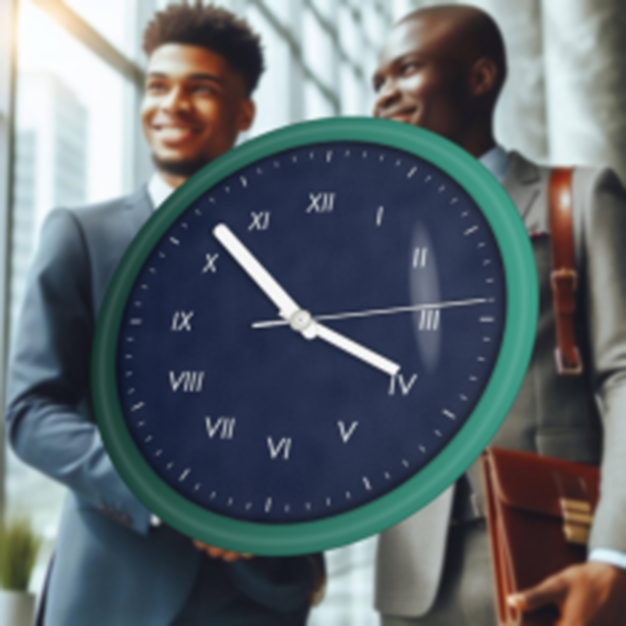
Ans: 3:52:14
